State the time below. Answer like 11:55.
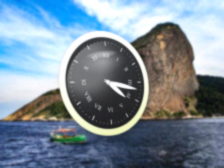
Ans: 4:17
